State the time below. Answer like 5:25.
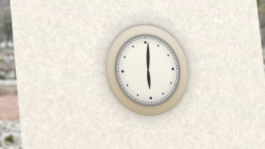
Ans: 6:01
